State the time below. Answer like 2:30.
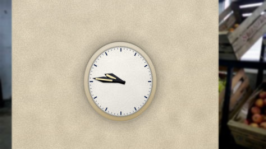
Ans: 9:46
